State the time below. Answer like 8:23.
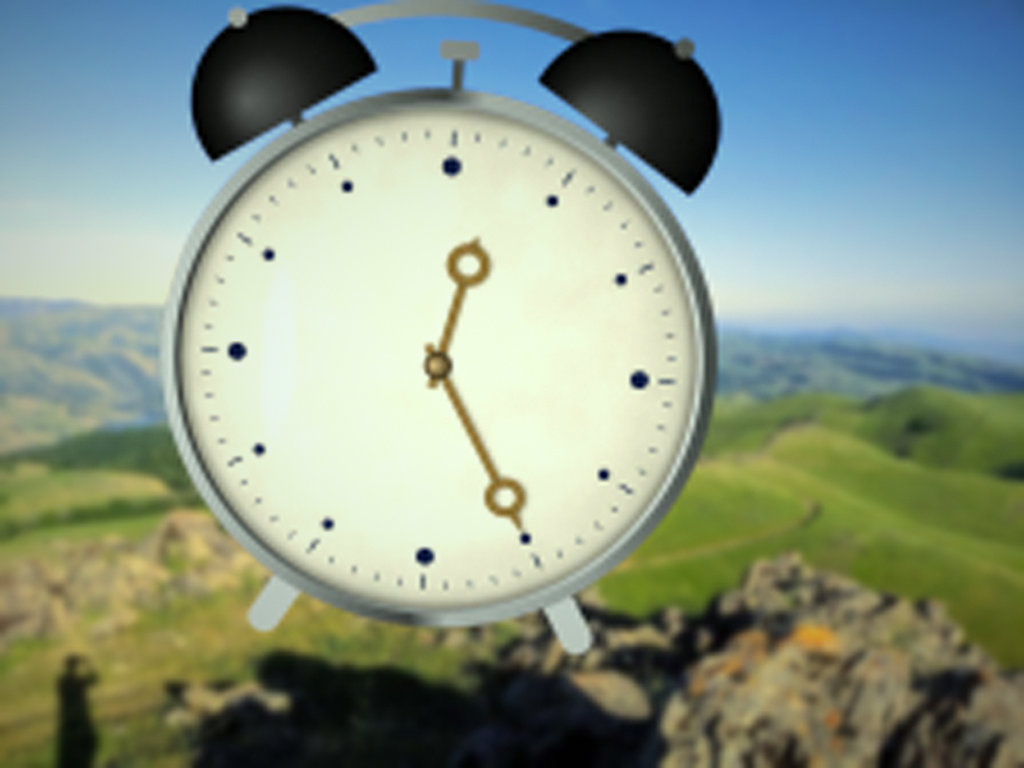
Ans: 12:25
